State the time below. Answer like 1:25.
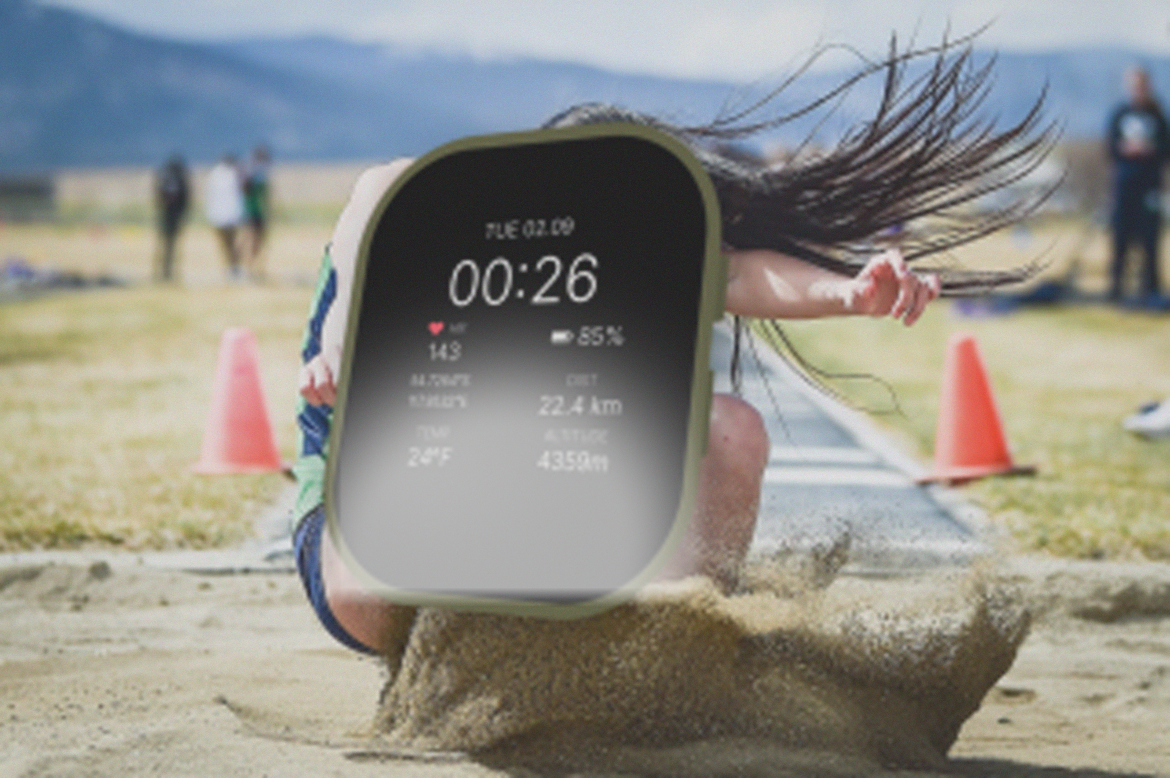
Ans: 0:26
